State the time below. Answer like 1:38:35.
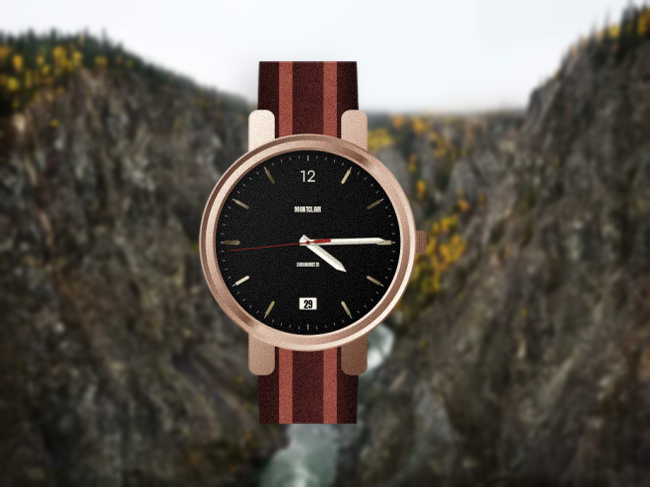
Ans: 4:14:44
